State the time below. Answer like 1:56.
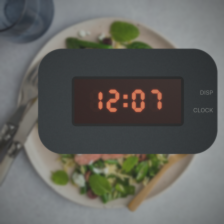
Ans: 12:07
